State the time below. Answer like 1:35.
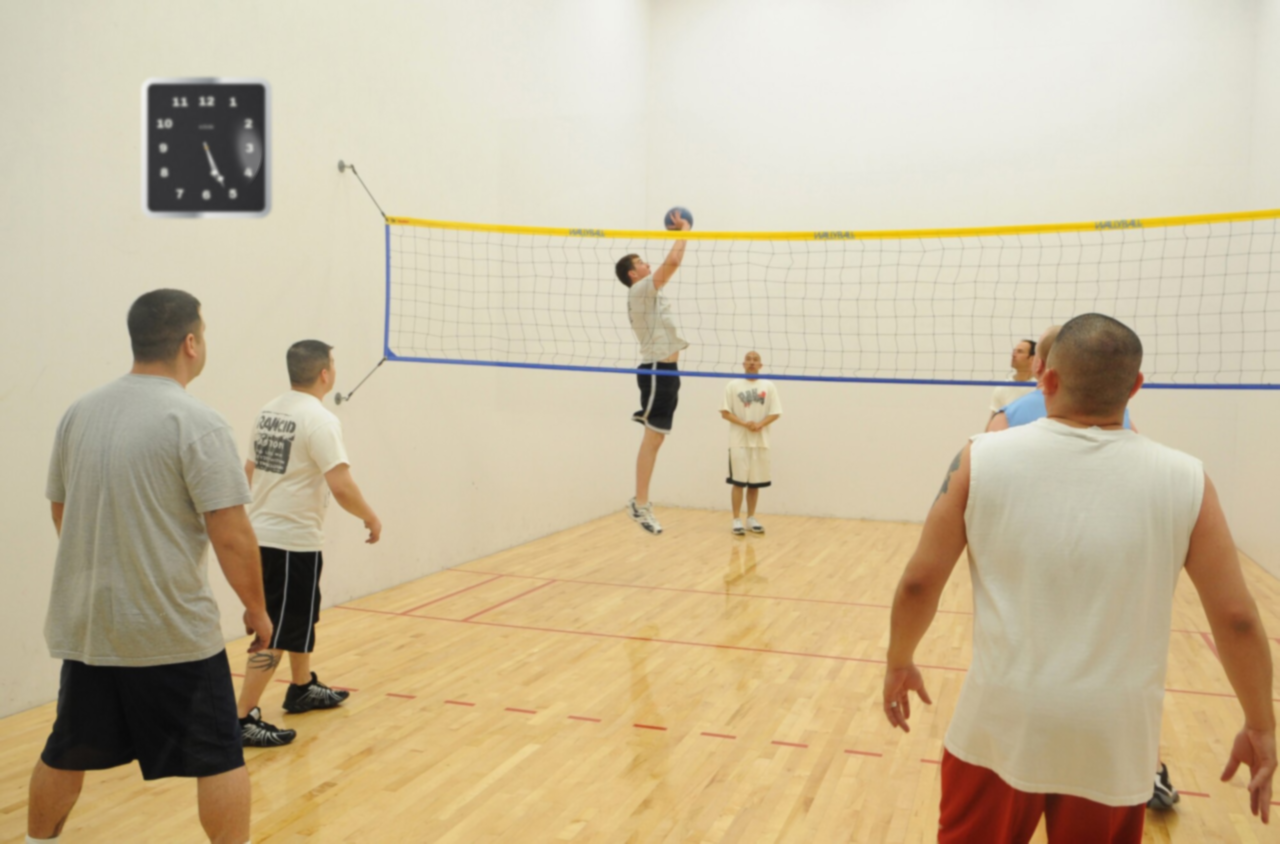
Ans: 5:26
